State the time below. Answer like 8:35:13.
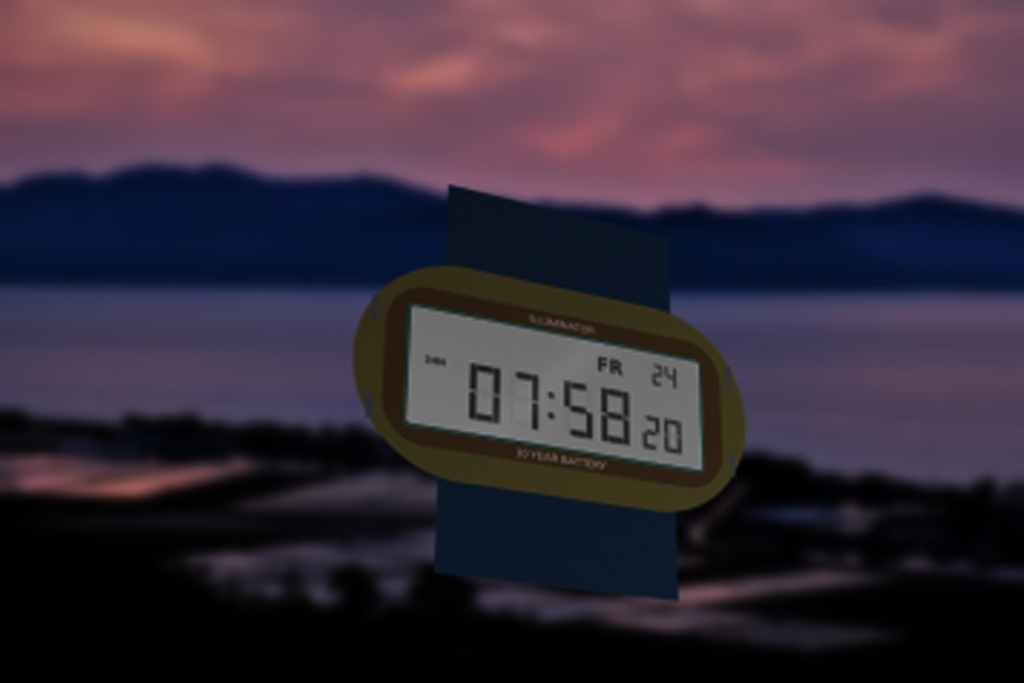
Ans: 7:58:20
